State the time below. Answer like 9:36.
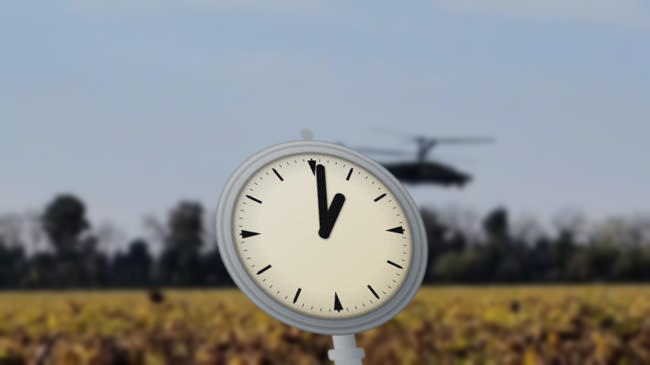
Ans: 1:01
